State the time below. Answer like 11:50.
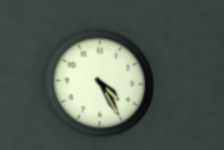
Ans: 4:25
